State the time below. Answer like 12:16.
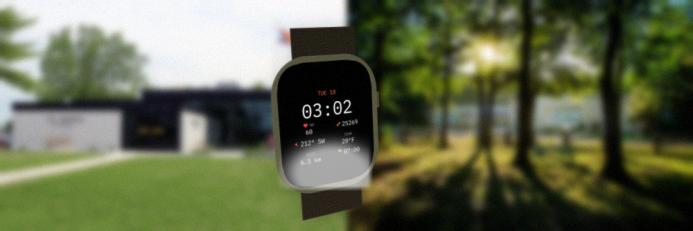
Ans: 3:02
